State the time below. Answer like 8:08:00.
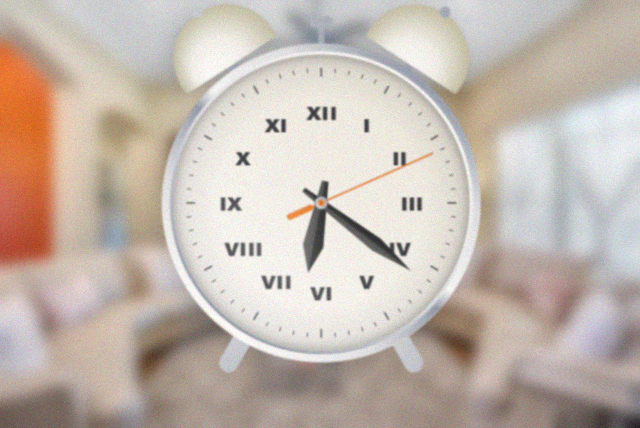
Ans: 6:21:11
